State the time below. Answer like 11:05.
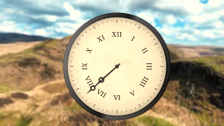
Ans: 7:38
